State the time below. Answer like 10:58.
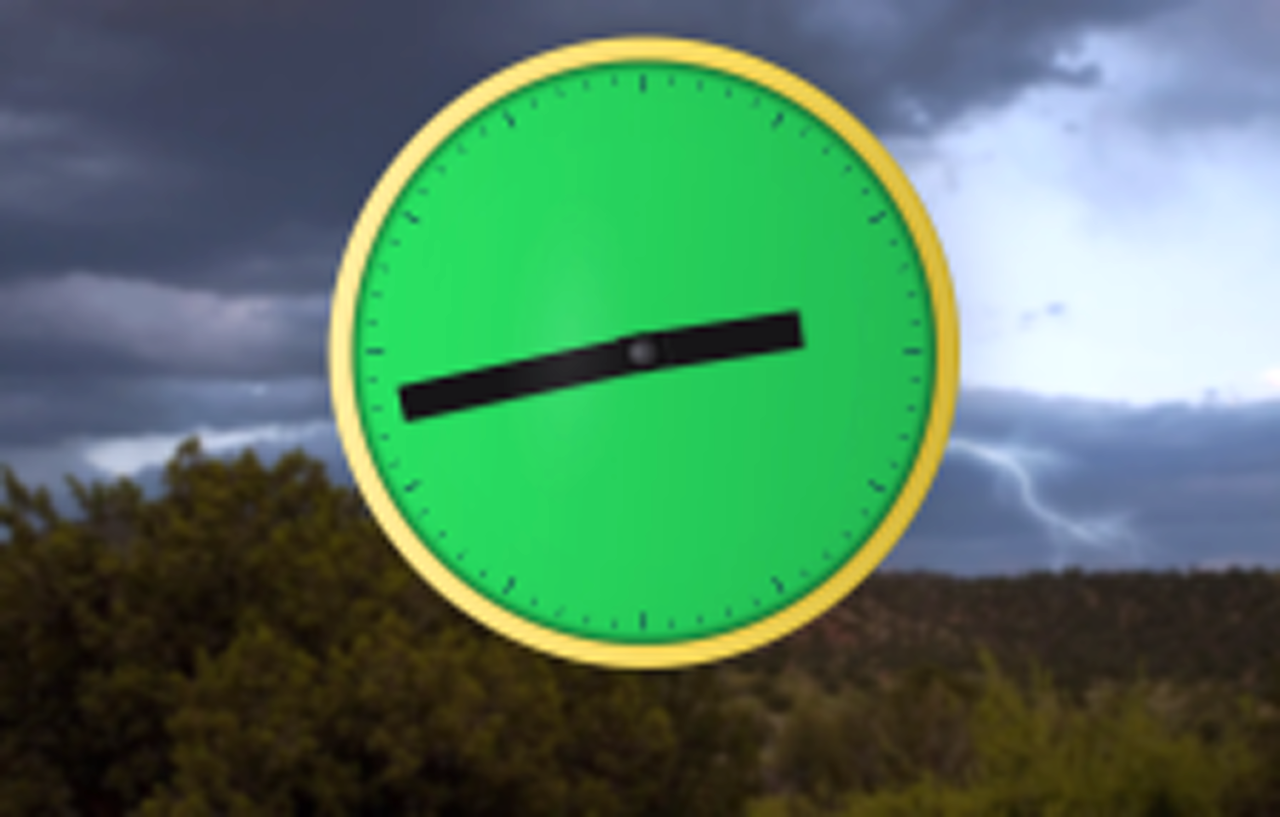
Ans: 2:43
